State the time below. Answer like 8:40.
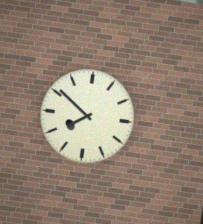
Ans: 7:51
